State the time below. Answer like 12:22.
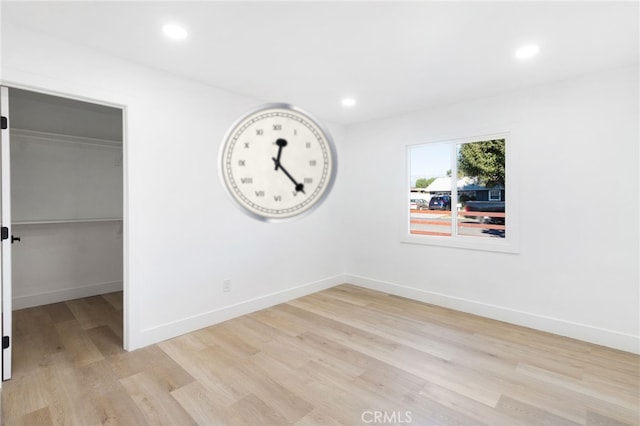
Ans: 12:23
